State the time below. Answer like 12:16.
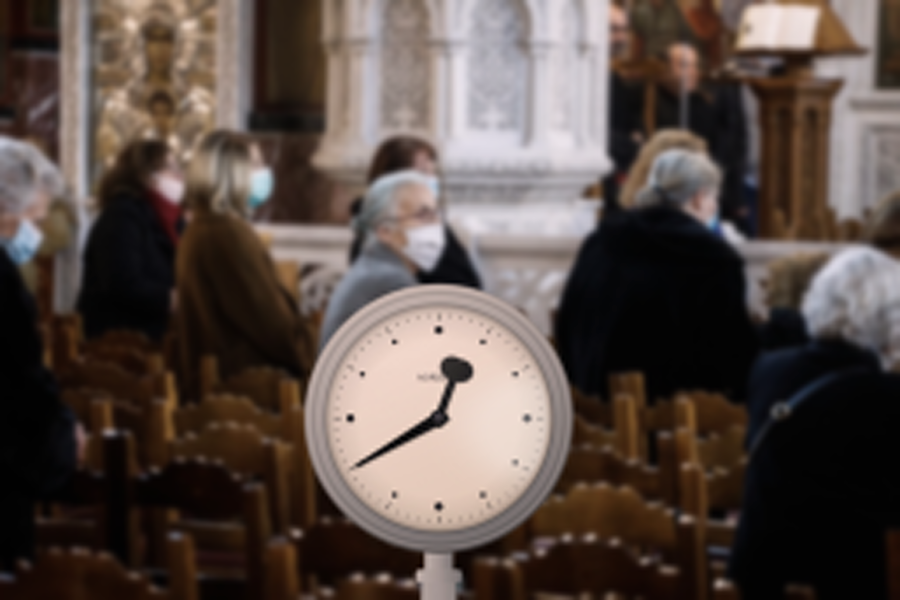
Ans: 12:40
